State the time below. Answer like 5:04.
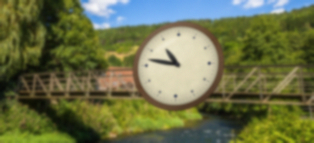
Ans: 10:47
